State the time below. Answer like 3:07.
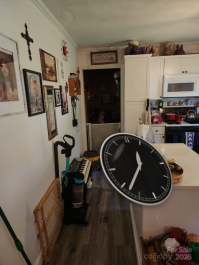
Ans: 12:38
